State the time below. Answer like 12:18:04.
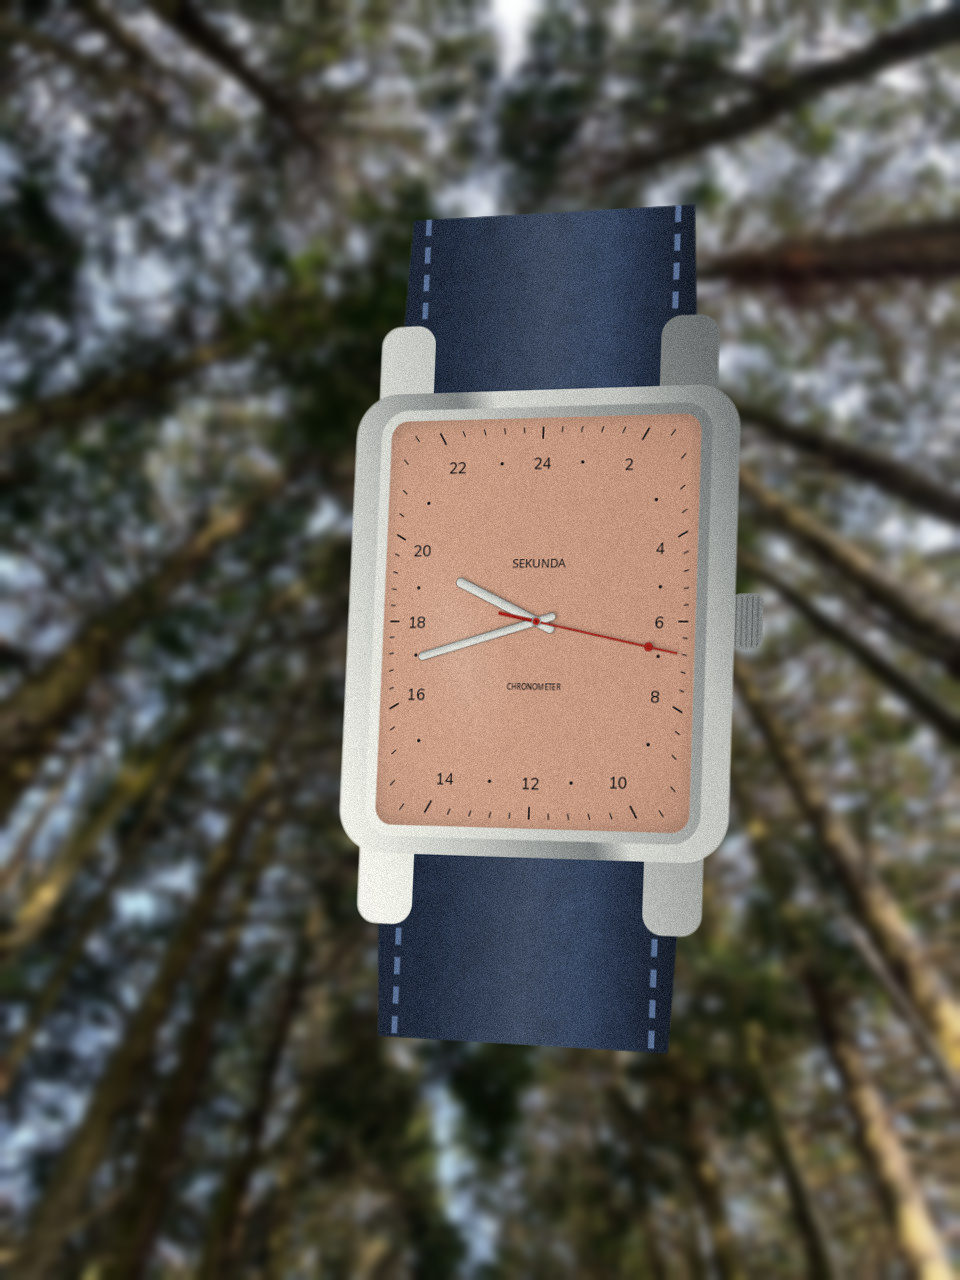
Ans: 19:42:17
